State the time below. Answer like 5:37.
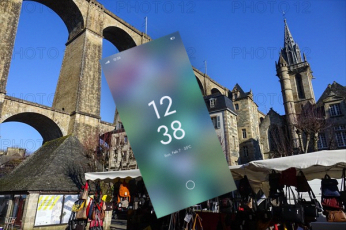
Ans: 12:38
